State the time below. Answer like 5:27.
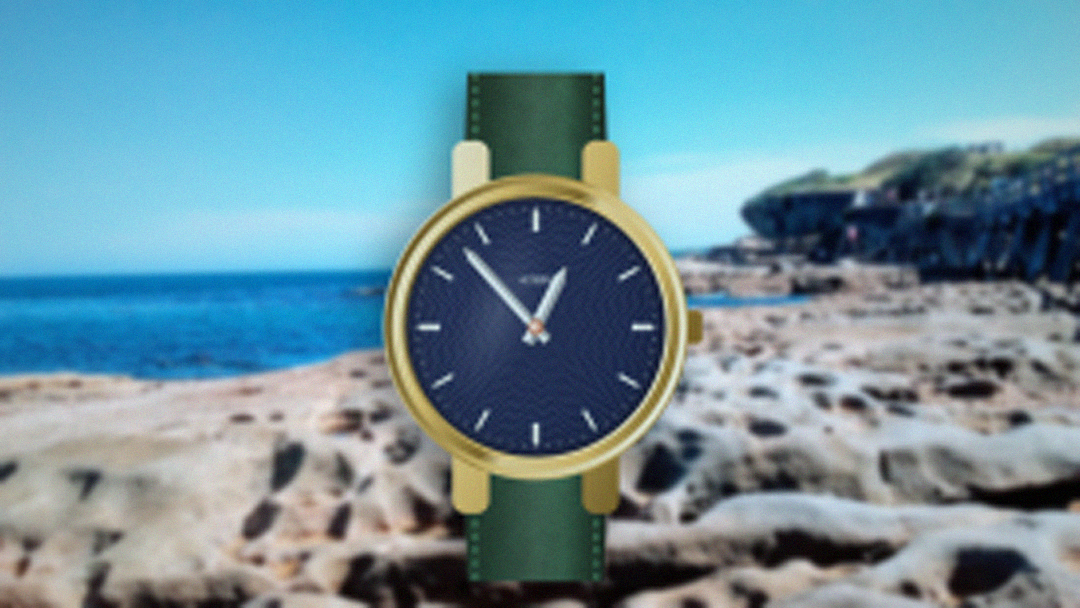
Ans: 12:53
